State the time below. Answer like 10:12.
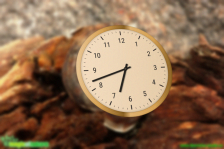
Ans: 6:42
